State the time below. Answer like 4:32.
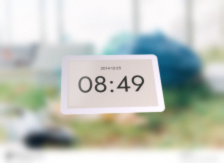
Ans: 8:49
